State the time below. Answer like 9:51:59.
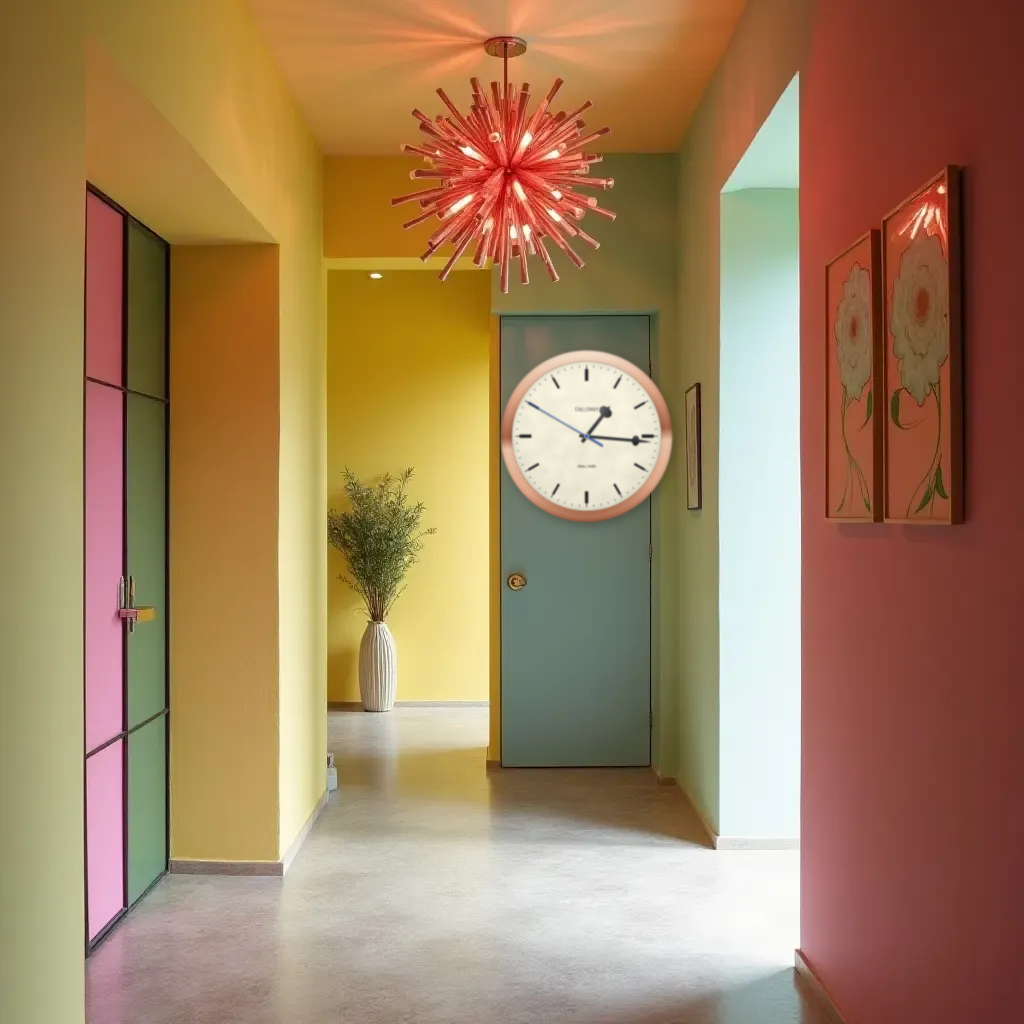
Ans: 1:15:50
